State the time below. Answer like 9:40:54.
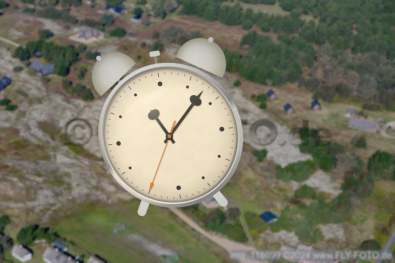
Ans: 11:07:35
